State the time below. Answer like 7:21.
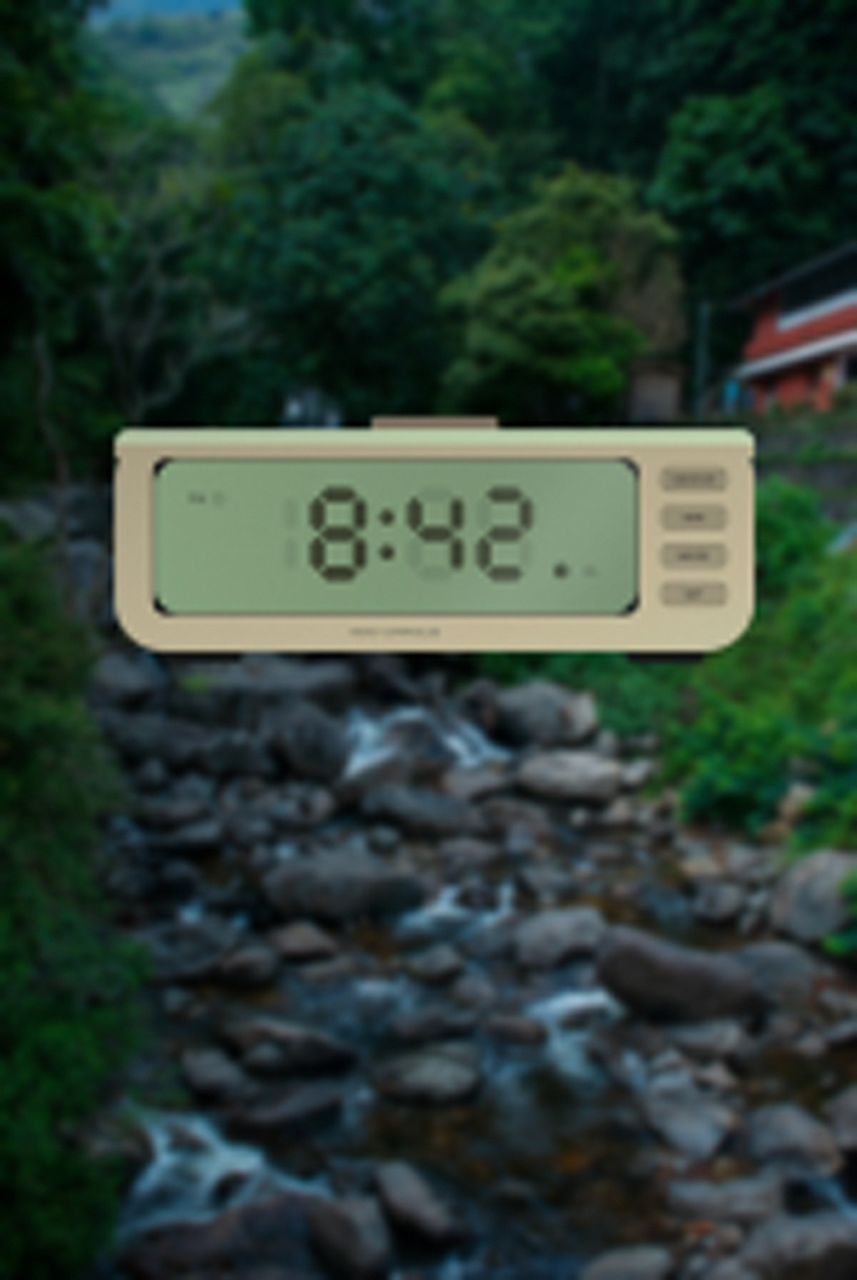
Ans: 8:42
